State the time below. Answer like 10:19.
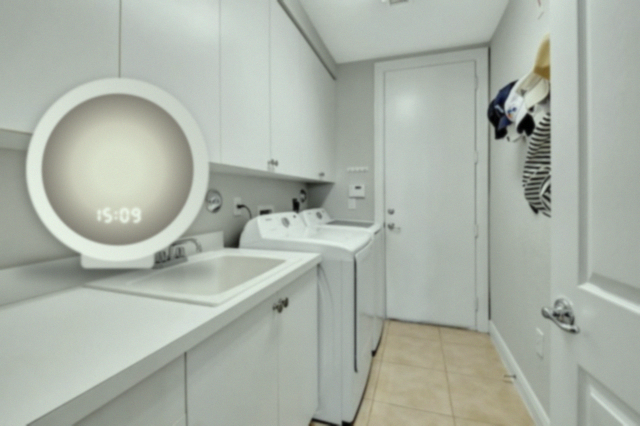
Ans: 15:09
